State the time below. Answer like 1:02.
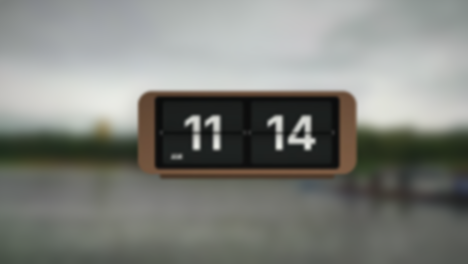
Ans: 11:14
